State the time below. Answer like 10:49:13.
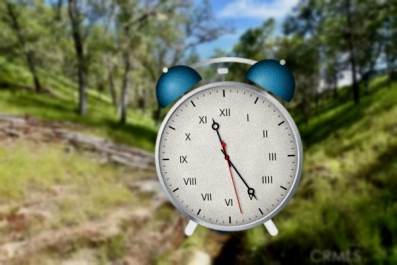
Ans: 11:24:28
